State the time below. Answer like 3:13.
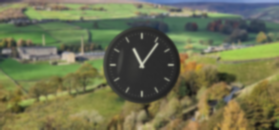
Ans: 11:06
